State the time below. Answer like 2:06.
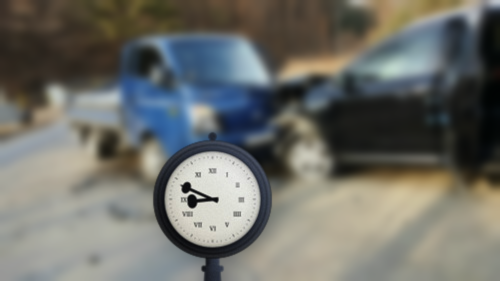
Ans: 8:49
